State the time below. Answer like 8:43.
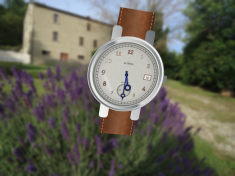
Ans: 5:30
